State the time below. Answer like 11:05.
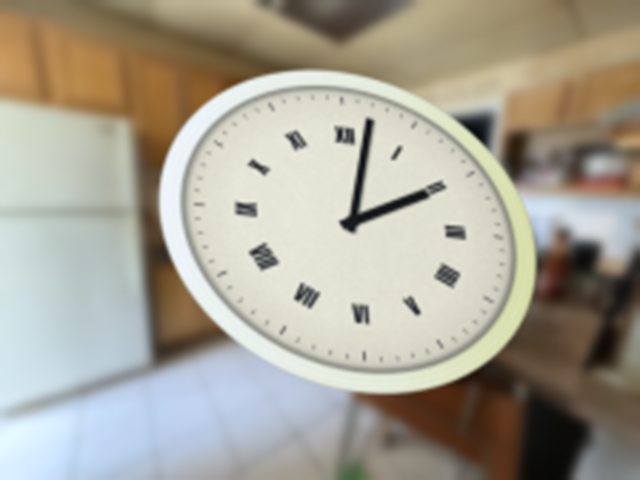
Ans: 2:02
